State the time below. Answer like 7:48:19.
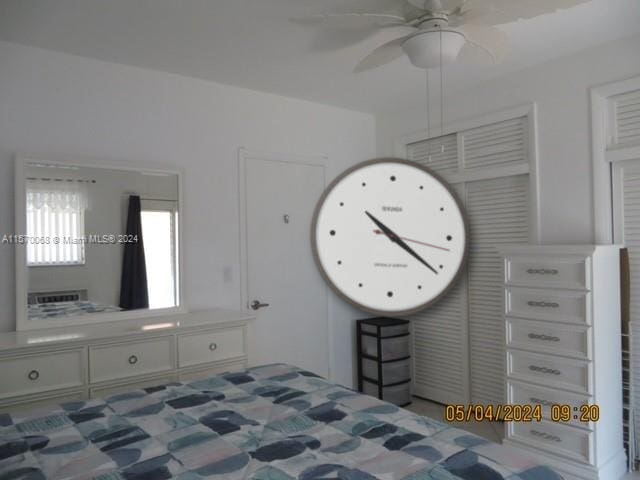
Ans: 10:21:17
